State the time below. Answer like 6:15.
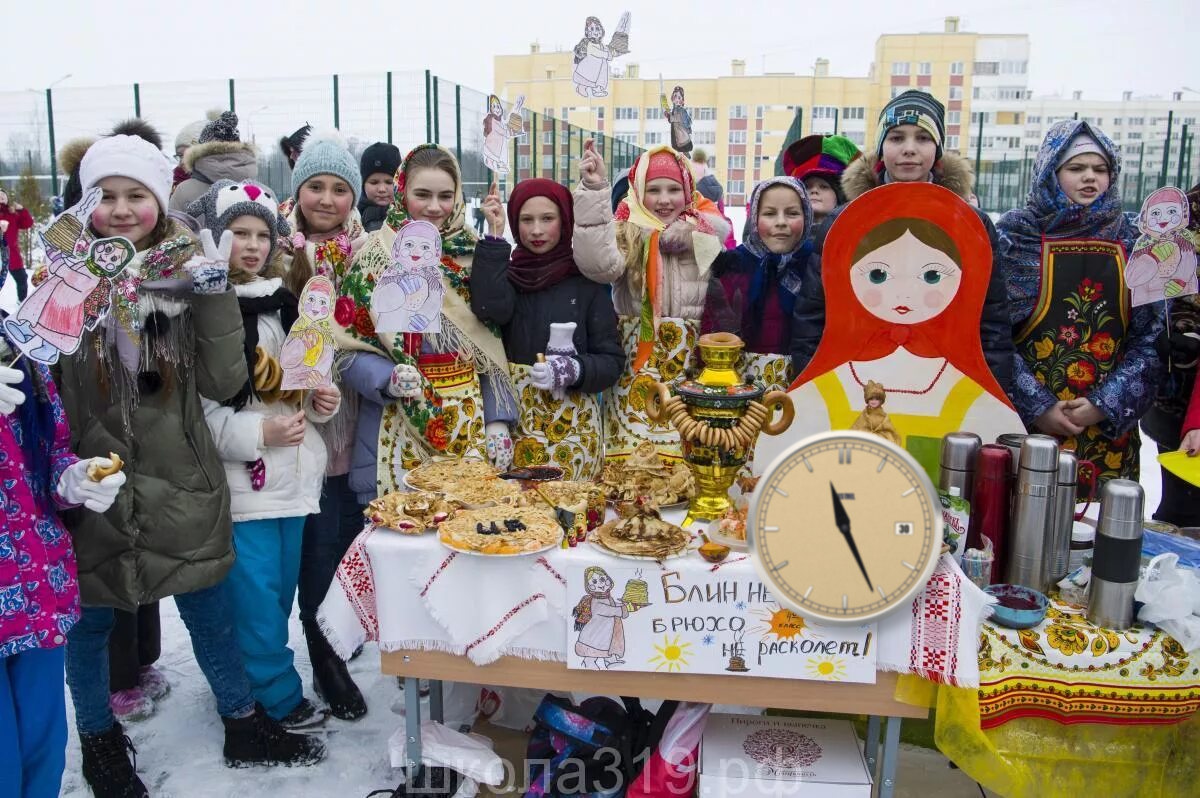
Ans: 11:26
